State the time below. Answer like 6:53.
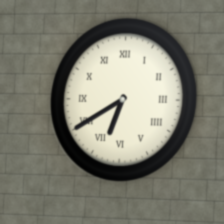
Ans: 6:40
